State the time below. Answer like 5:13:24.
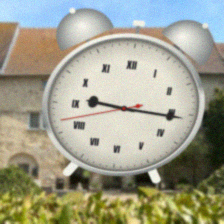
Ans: 9:15:42
